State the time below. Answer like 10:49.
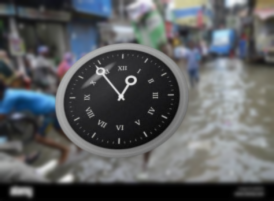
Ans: 12:54
